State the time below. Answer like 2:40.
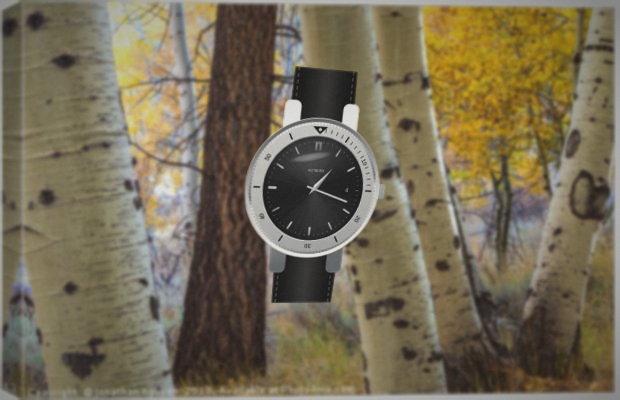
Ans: 1:18
